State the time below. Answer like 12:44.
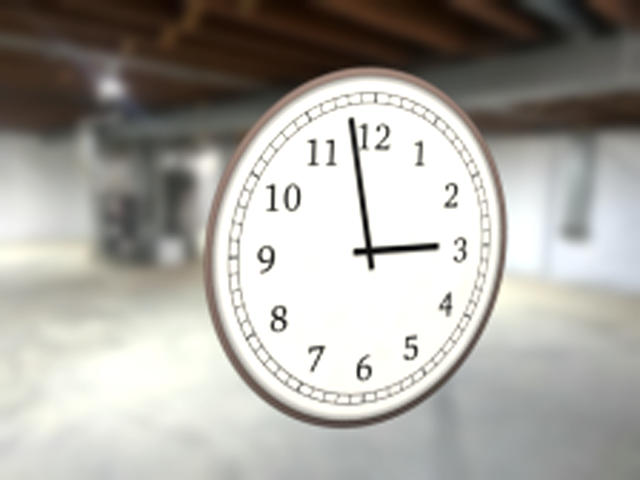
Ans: 2:58
